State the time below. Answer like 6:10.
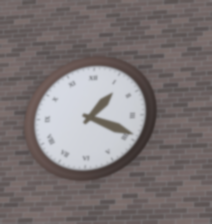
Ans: 1:19
